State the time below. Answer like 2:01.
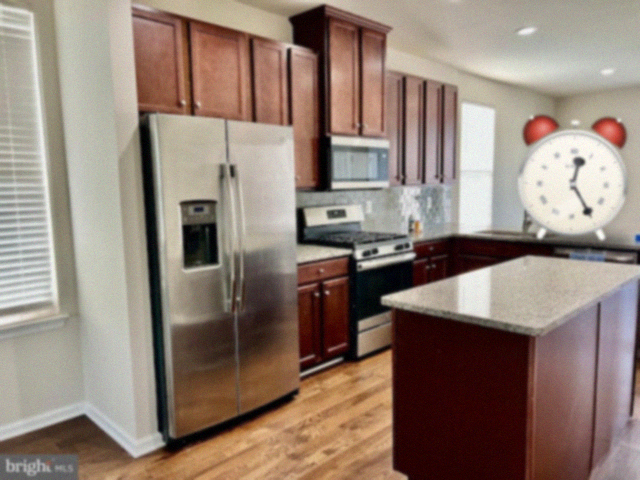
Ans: 12:25
